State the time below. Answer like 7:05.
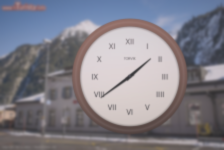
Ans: 1:39
